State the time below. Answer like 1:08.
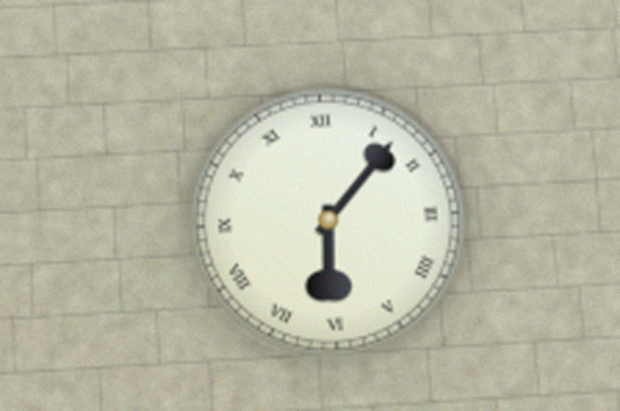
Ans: 6:07
